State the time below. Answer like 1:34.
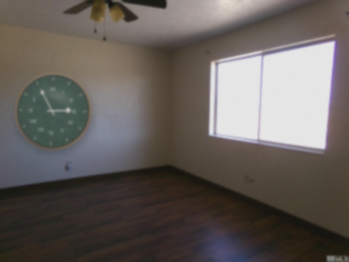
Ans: 2:55
